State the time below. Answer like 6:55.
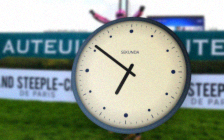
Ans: 6:51
